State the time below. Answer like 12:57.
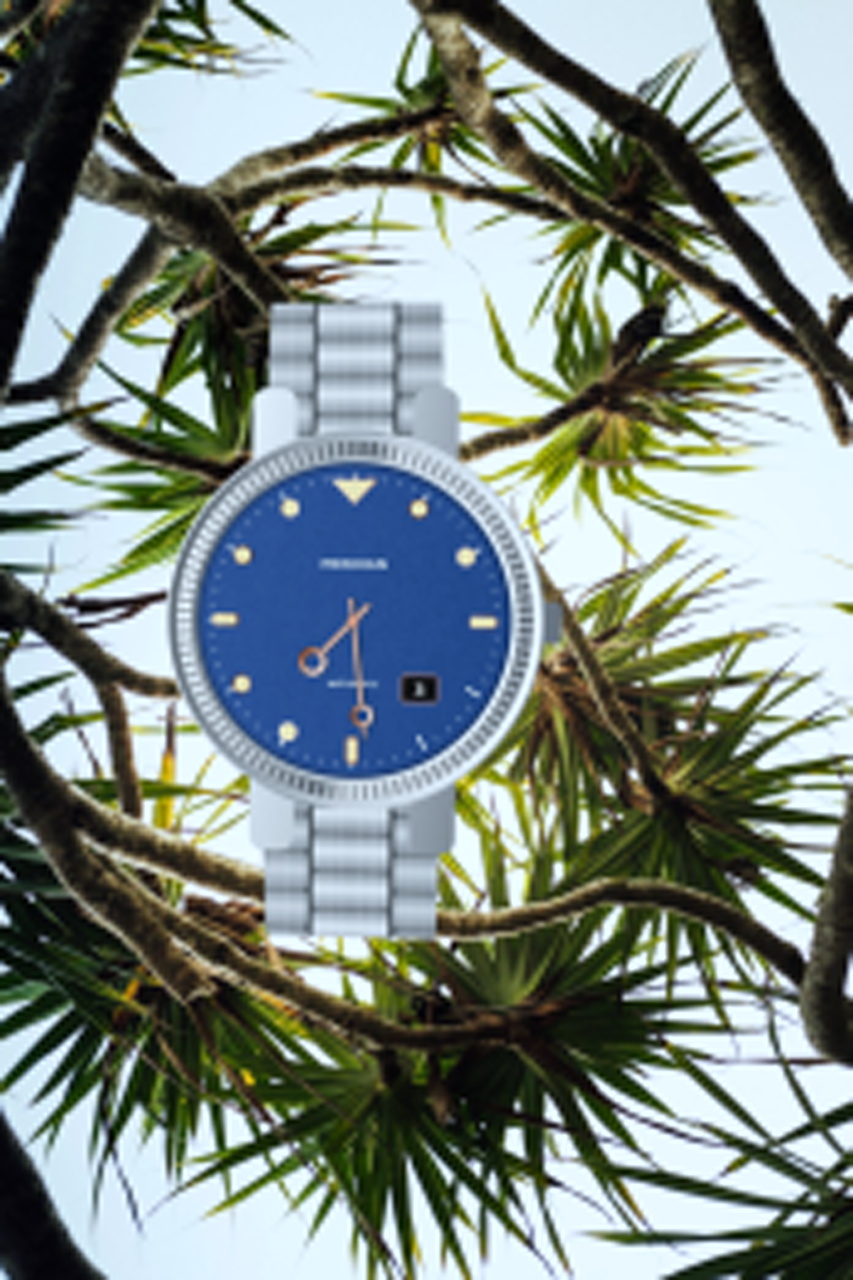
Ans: 7:29
